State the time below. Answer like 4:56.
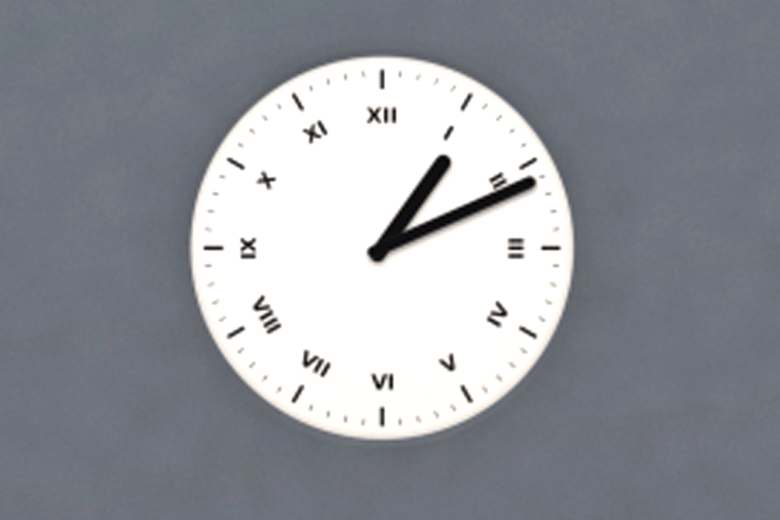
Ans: 1:11
